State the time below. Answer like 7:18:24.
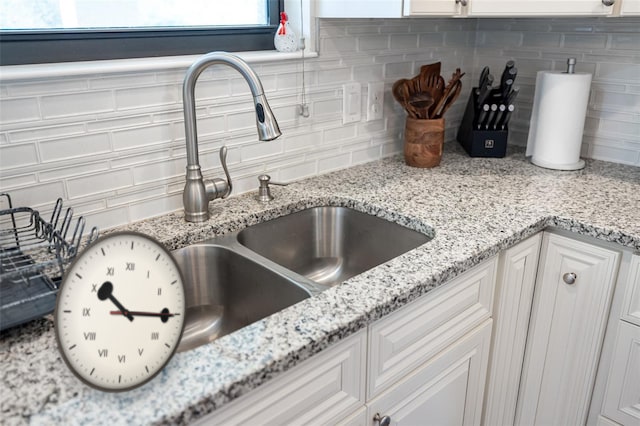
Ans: 10:15:15
